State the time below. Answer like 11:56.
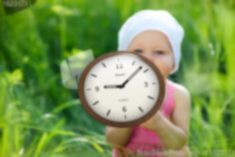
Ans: 9:08
